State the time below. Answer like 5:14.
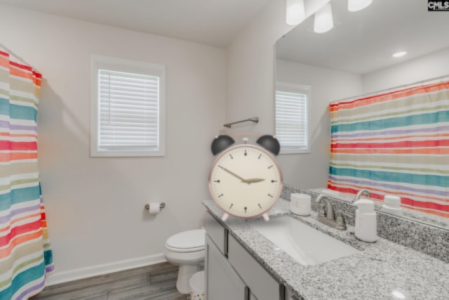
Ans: 2:50
